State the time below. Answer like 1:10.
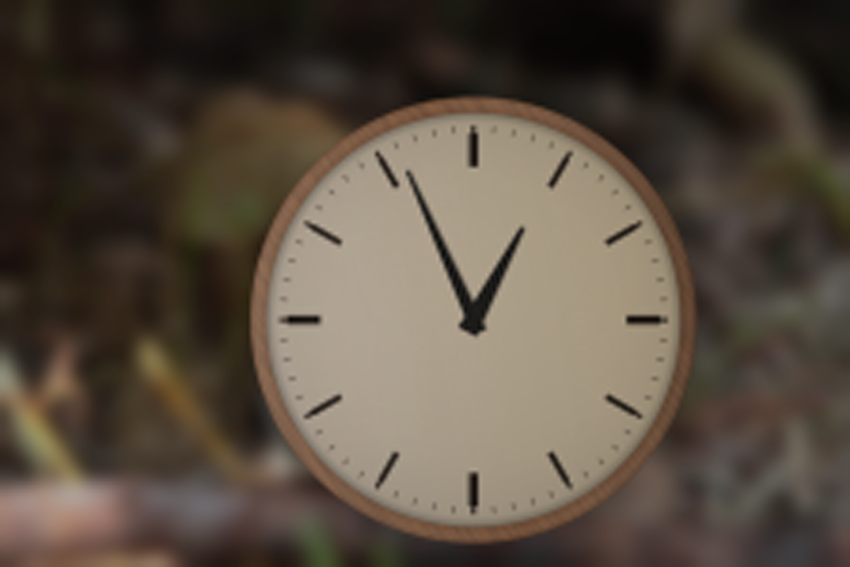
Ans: 12:56
